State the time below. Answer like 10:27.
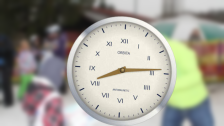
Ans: 8:14
